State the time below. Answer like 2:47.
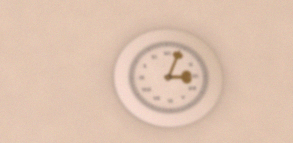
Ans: 3:04
